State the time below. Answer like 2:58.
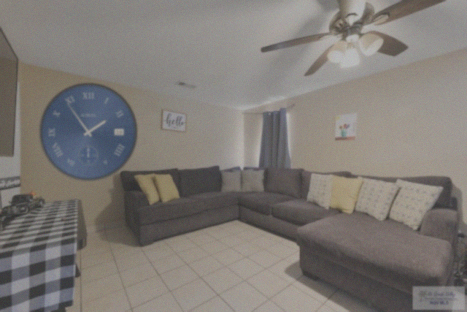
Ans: 1:54
